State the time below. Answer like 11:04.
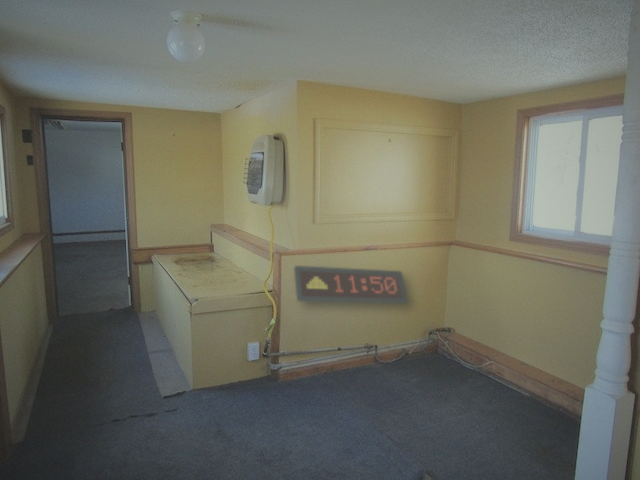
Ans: 11:50
